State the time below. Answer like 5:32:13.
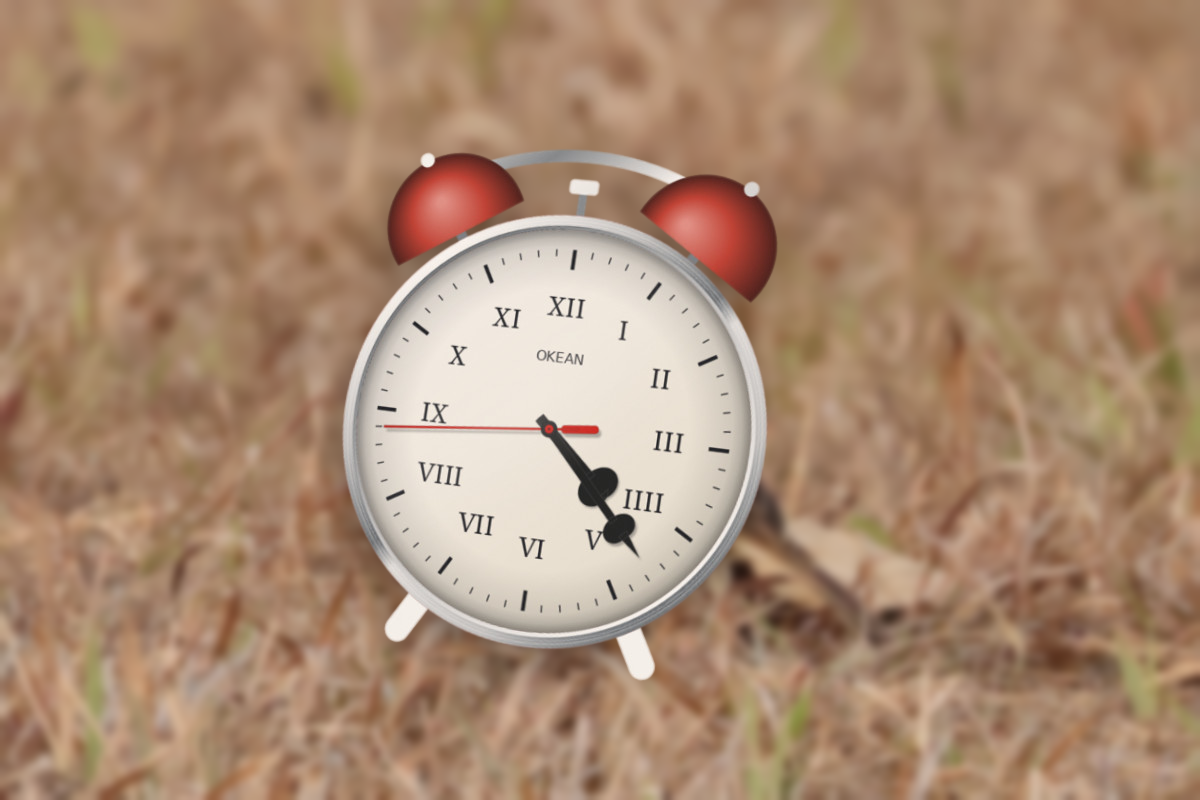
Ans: 4:22:44
